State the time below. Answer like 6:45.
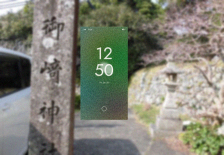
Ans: 12:50
